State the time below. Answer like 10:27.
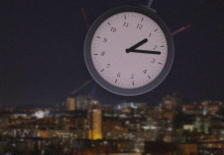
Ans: 1:12
